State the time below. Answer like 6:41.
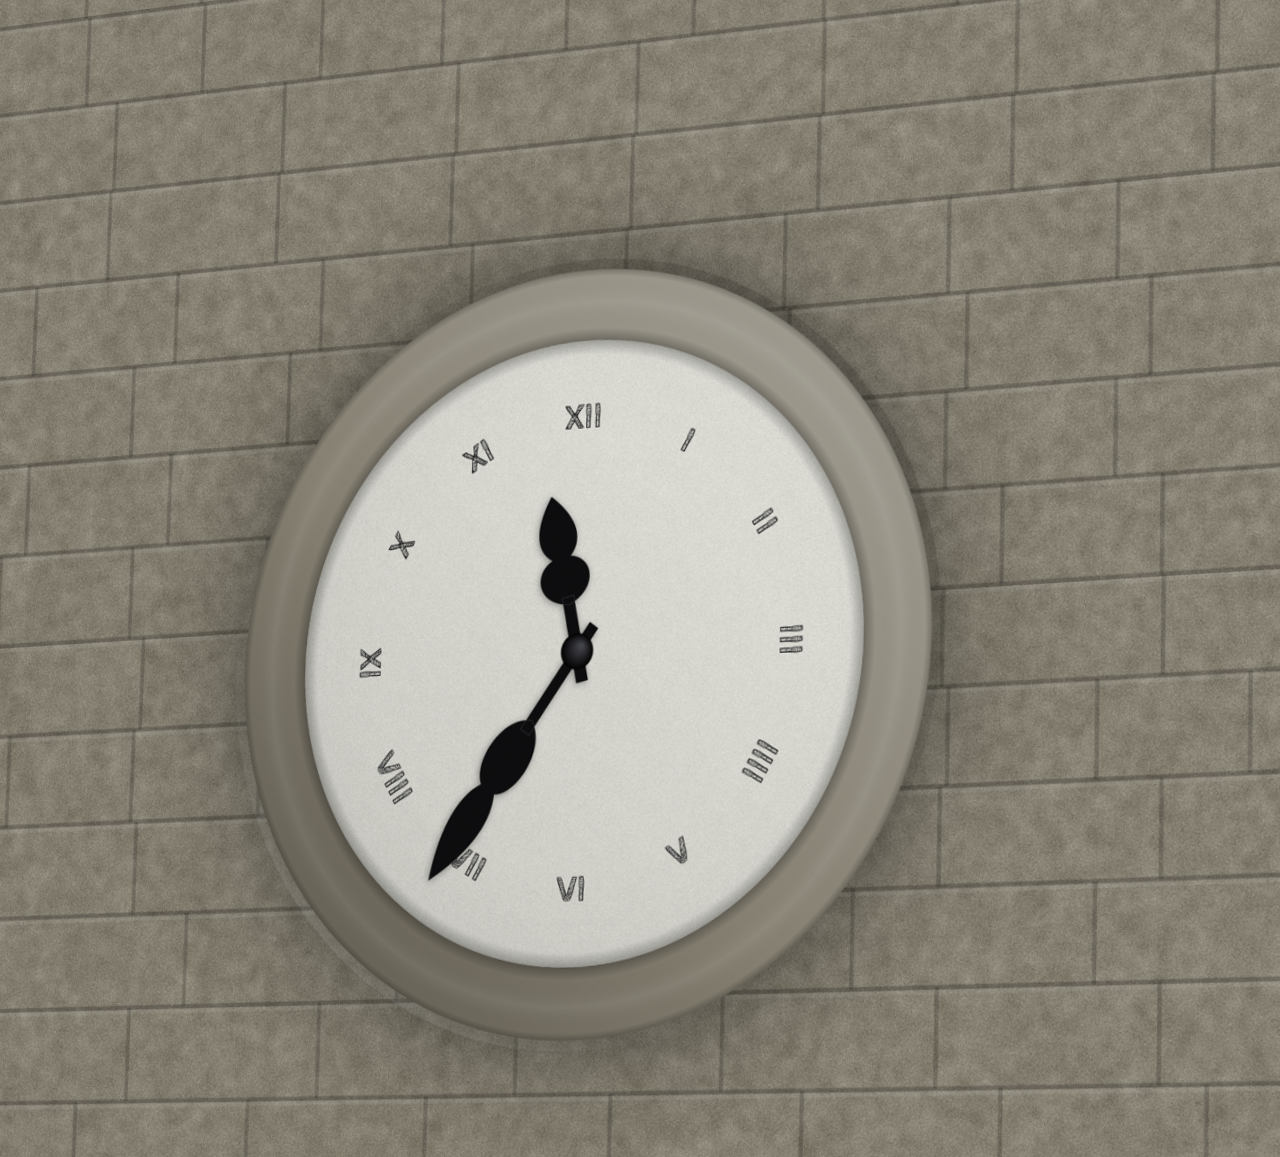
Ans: 11:36
